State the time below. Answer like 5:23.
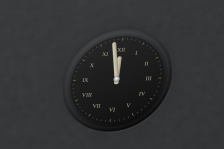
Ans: 11:58
